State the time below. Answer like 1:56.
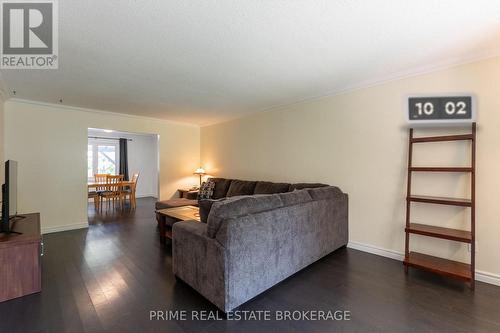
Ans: 10:02
